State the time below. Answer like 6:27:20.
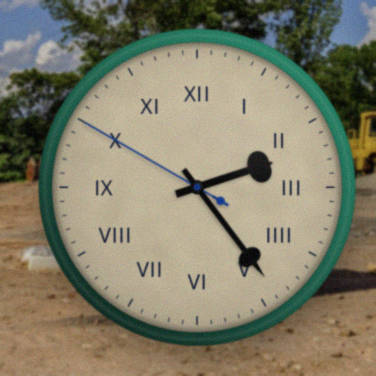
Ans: 2:23:50
